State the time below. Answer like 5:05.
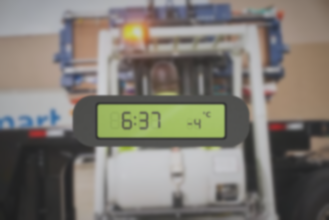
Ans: 6:37
